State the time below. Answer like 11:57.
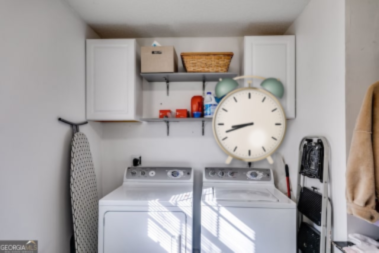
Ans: 8:42
